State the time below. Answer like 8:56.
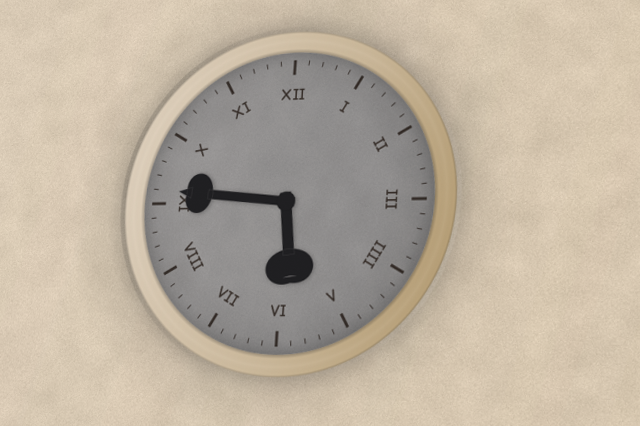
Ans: 5:46
